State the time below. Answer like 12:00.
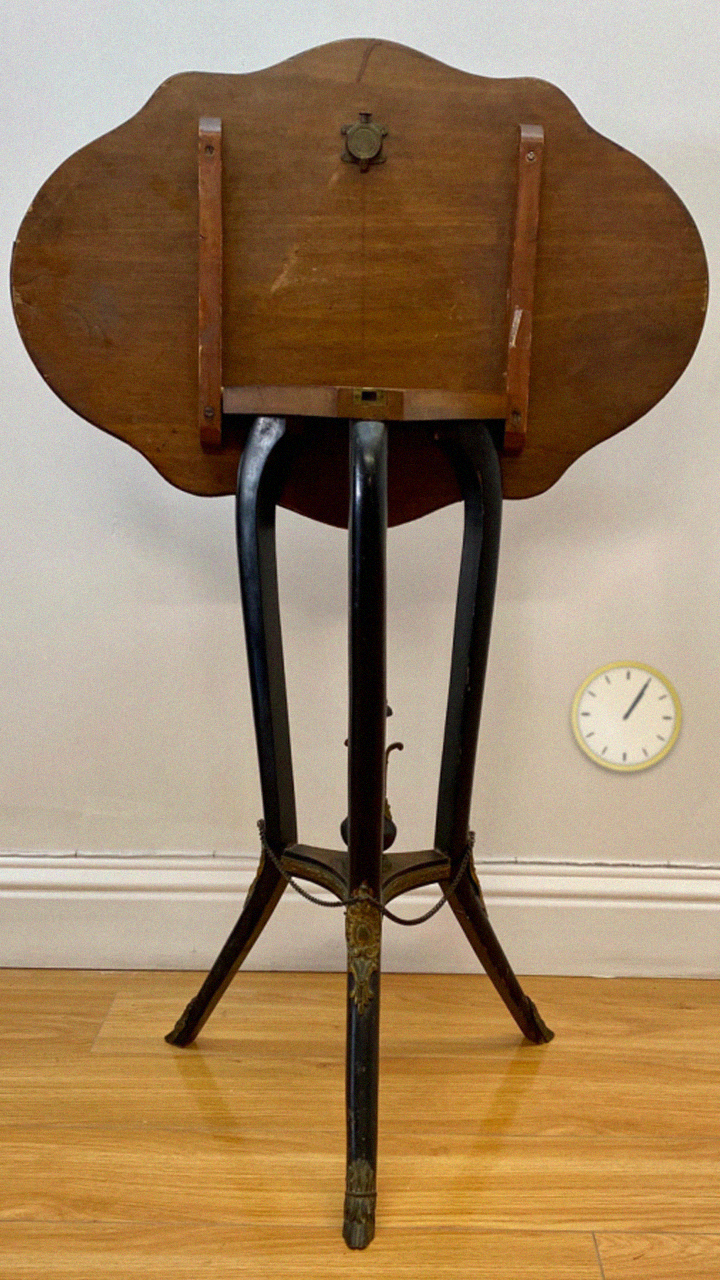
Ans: 1:05
